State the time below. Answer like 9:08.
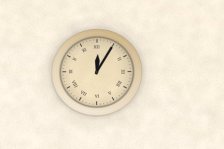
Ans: 12:05
